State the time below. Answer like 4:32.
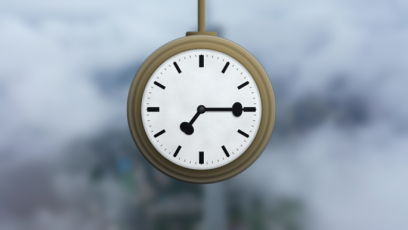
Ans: 7:15
